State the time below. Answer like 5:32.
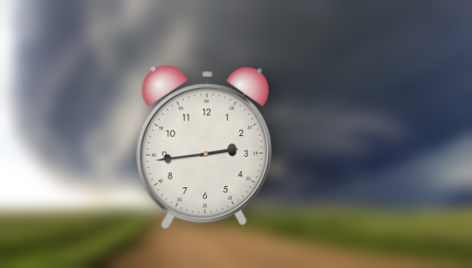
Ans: 2:44
